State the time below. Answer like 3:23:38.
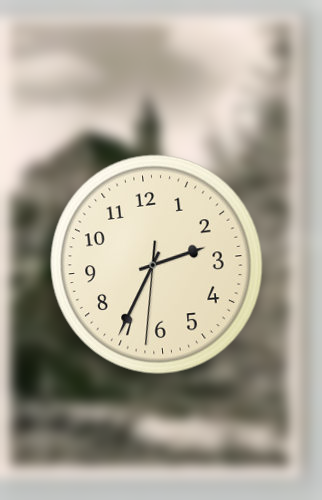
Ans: 2:35:32
